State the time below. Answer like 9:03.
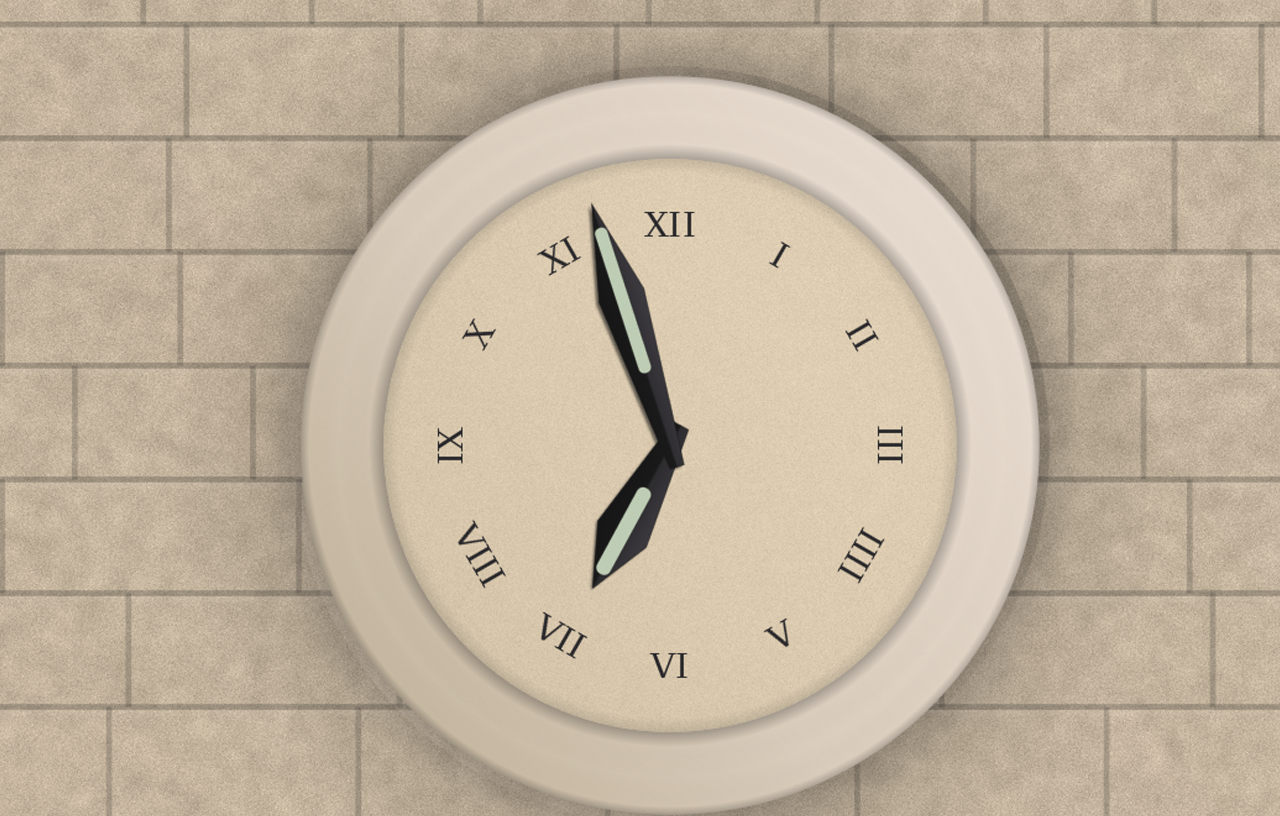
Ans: 6:57
